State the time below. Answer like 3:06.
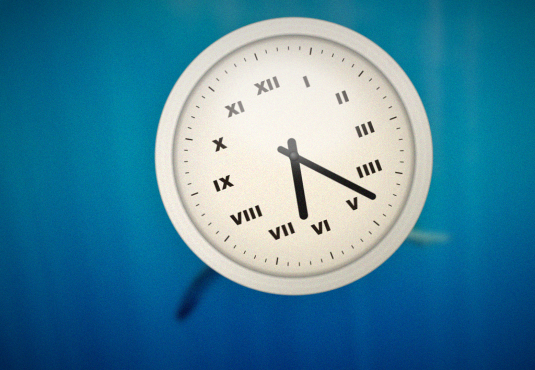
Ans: 6:23
